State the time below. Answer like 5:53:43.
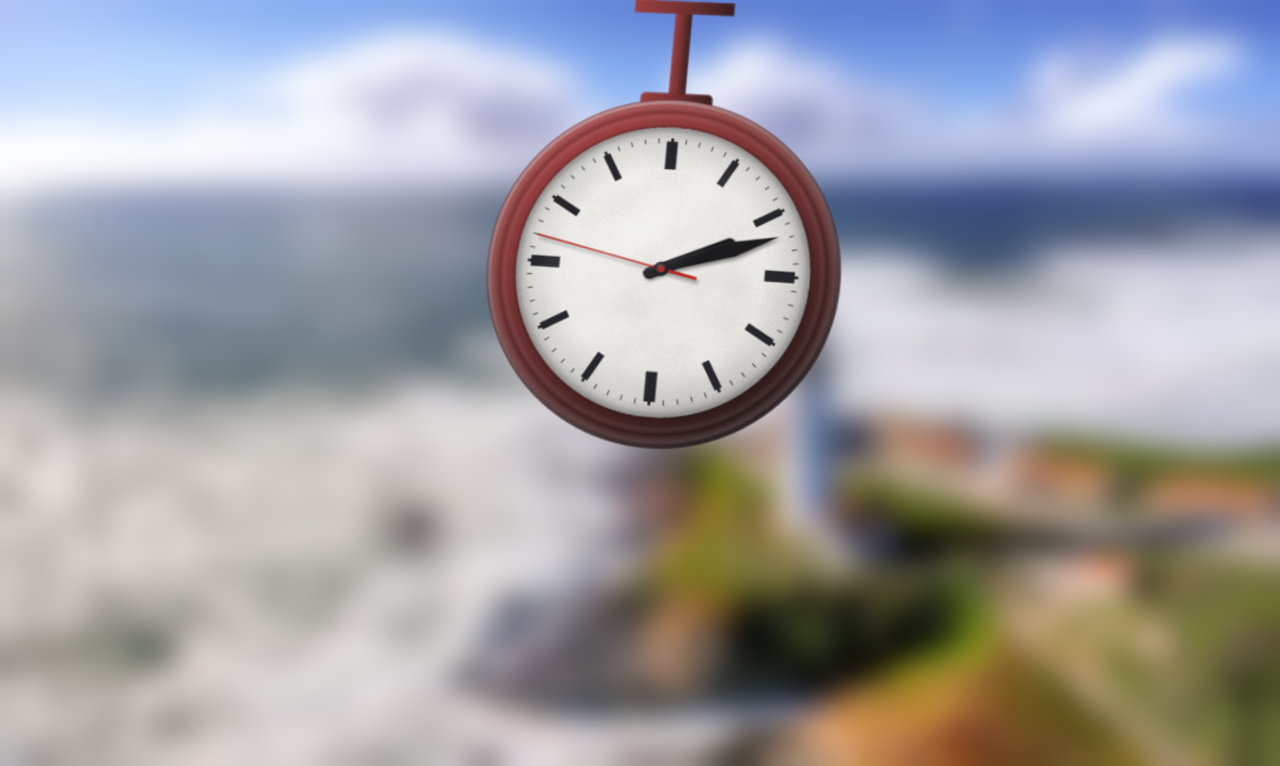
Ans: 2:11:47
